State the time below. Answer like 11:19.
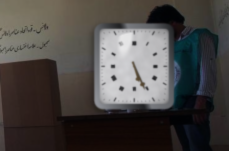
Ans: 5:26
